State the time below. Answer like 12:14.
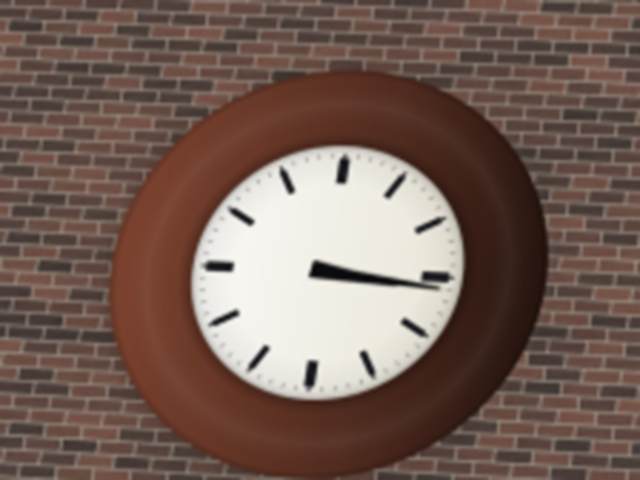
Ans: 3:16
